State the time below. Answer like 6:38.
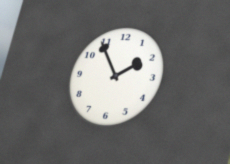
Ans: 1:54
